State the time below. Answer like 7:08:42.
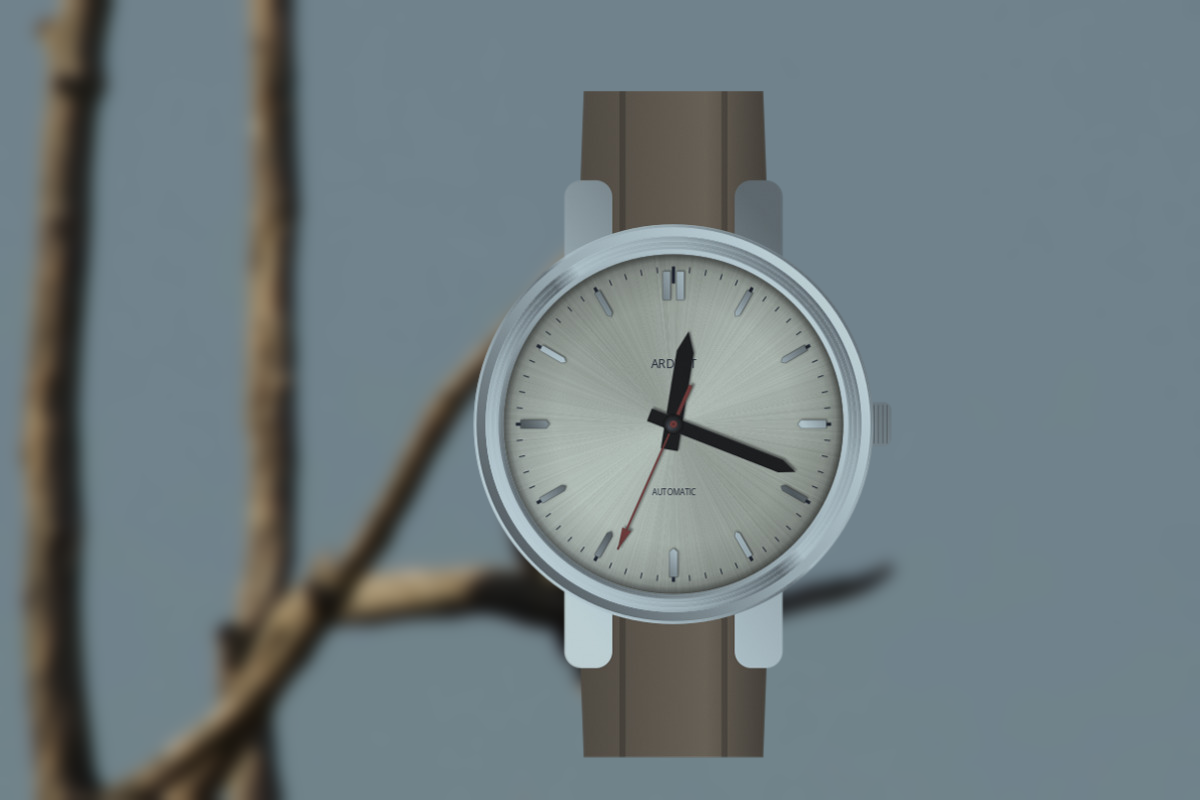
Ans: 12:18:34
